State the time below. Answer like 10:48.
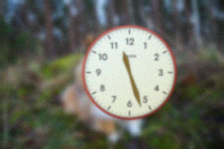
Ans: 11:27
